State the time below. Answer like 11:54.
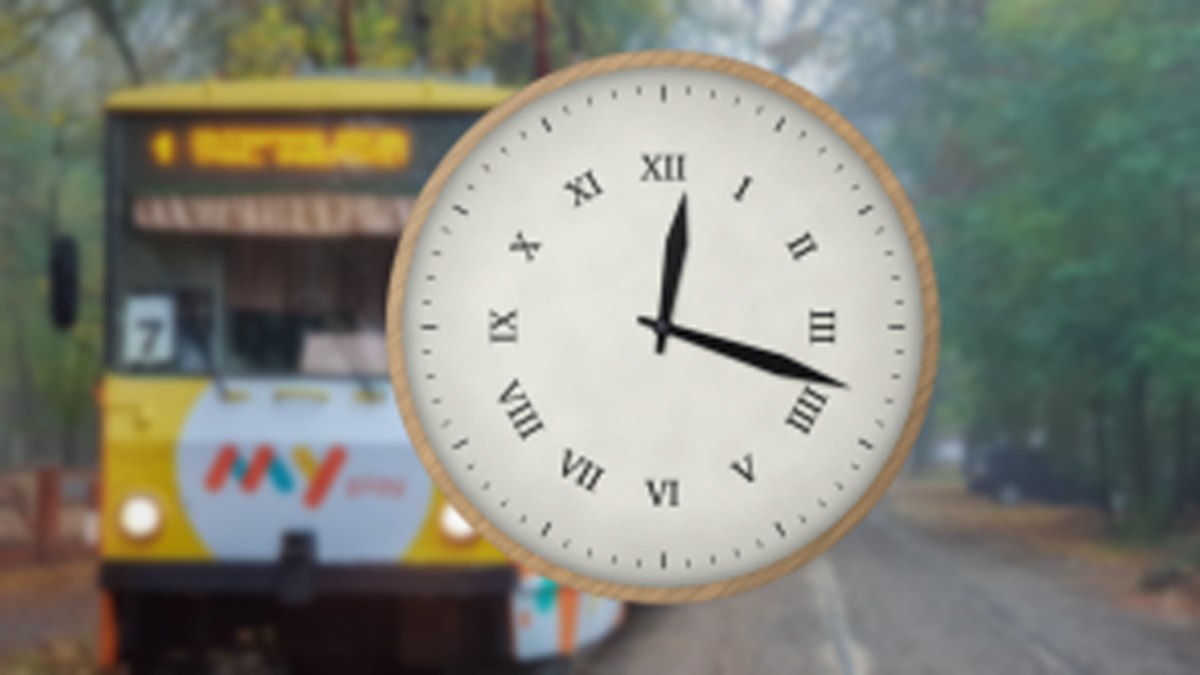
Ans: 12:18
